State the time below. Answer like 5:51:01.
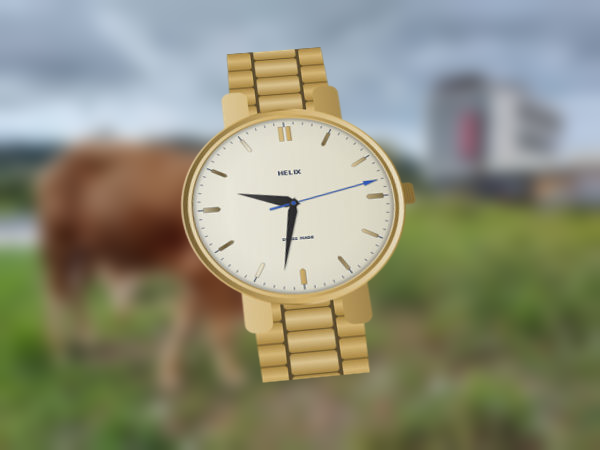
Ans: 9:32:13
